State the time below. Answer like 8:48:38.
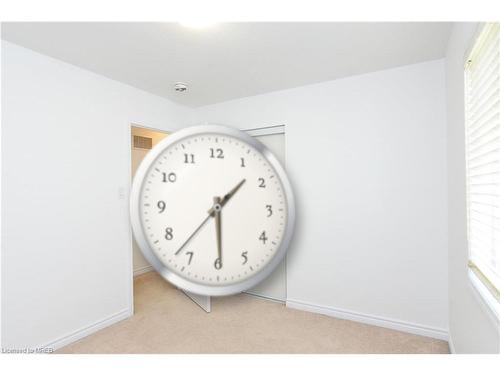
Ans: 1:29:37
